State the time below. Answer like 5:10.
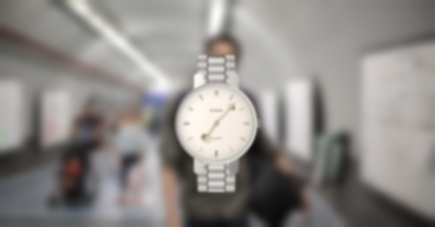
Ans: 7:07
